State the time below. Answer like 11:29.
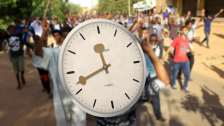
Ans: 11:42
